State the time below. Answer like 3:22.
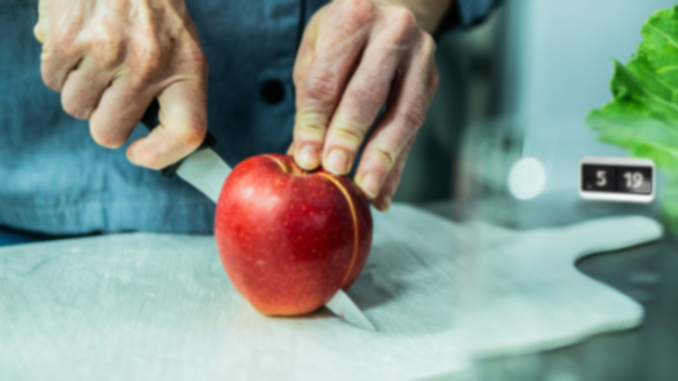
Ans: 5:19
